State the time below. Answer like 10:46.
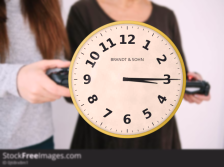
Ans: 3:15
